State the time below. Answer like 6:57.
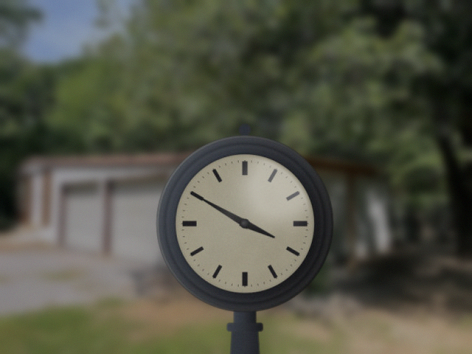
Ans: 3:50
